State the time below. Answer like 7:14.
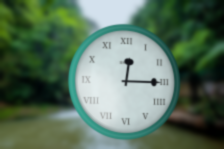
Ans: 12:15
